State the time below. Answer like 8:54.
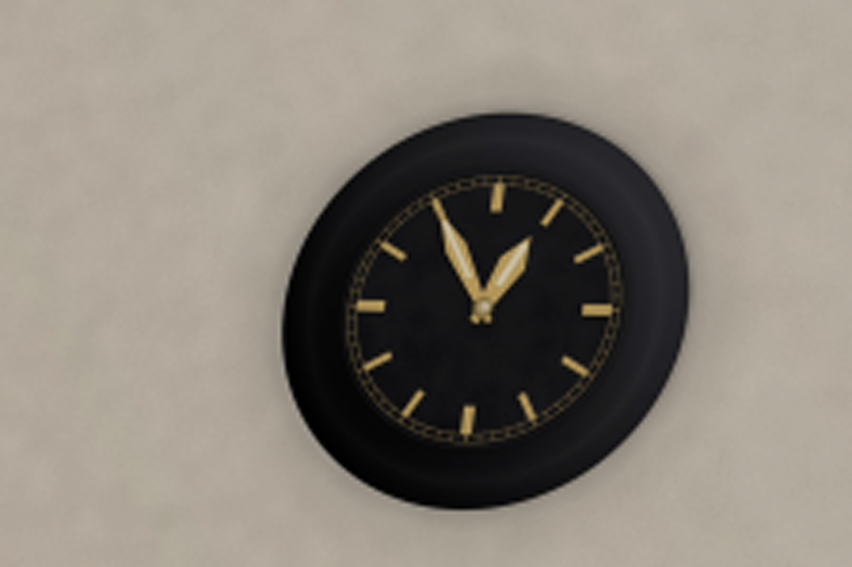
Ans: 12:55
